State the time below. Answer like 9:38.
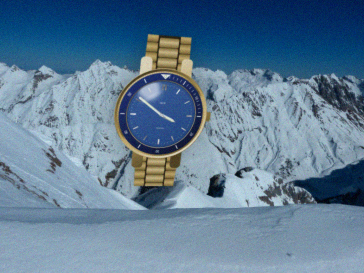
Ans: 3:51
